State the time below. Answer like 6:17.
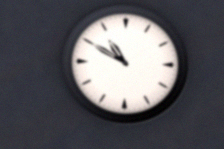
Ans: 10:50
